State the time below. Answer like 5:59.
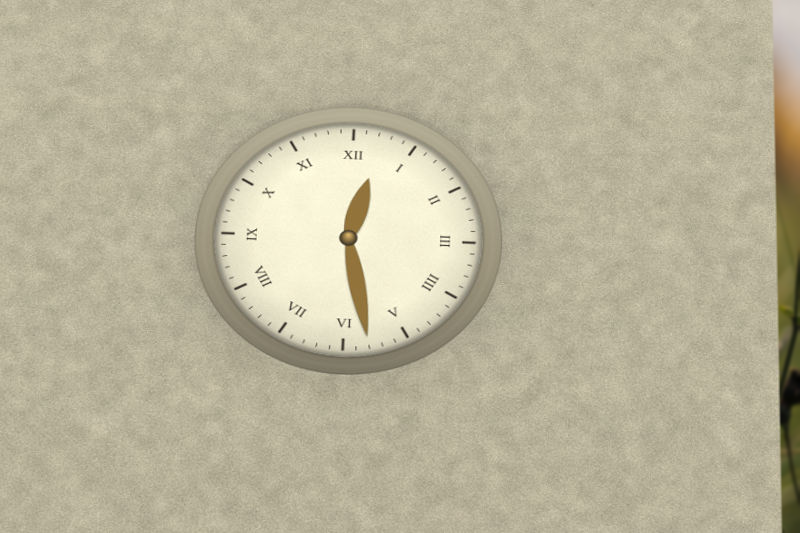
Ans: 12:28
